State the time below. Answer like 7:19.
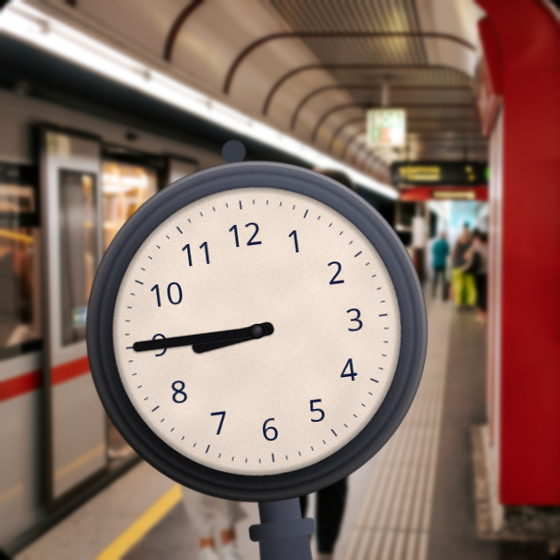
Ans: 8:45
